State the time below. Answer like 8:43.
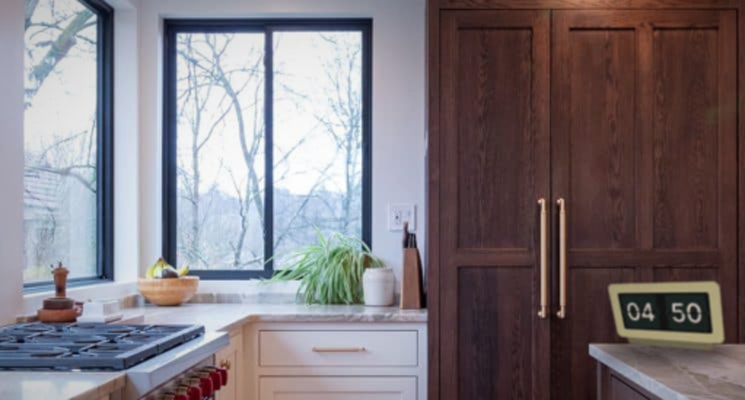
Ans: 4:50
